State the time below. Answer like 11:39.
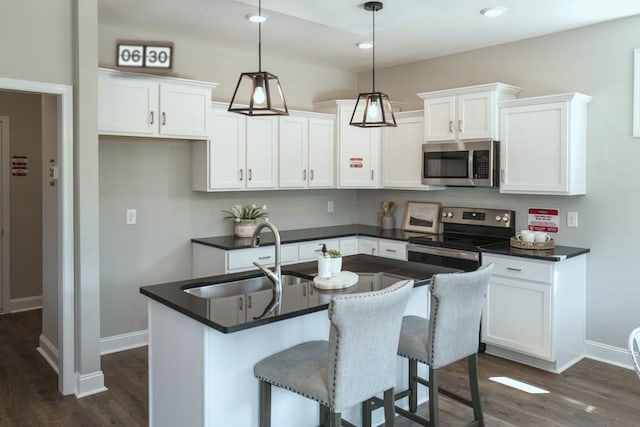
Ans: 6:30
